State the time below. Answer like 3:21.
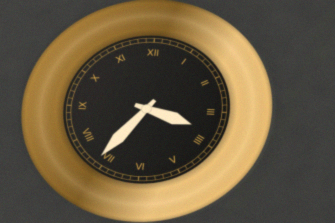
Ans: 3:36
